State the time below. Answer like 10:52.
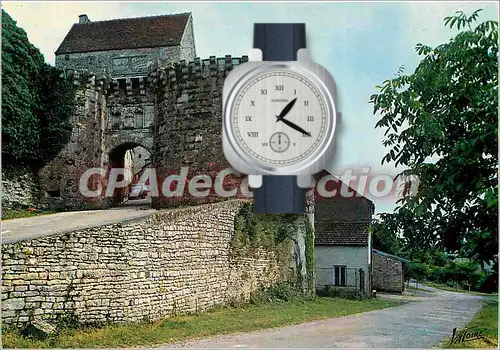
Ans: 1:20
